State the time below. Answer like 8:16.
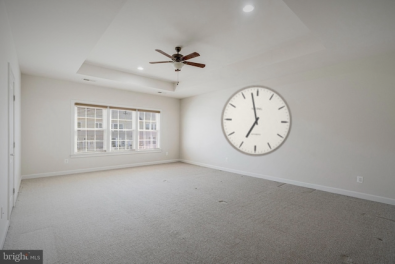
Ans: 6:58
